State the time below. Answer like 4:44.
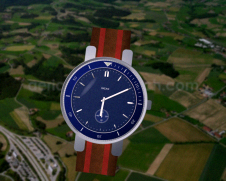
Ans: 6:10
